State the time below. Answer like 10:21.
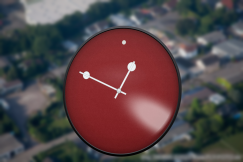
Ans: 12:48
